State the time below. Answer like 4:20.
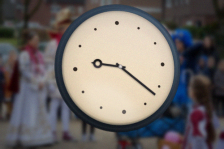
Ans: 9:22
